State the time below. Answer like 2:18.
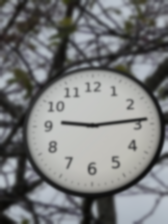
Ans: 9:14
